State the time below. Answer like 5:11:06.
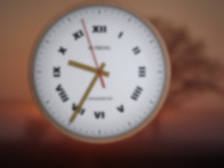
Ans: 9:34:57
